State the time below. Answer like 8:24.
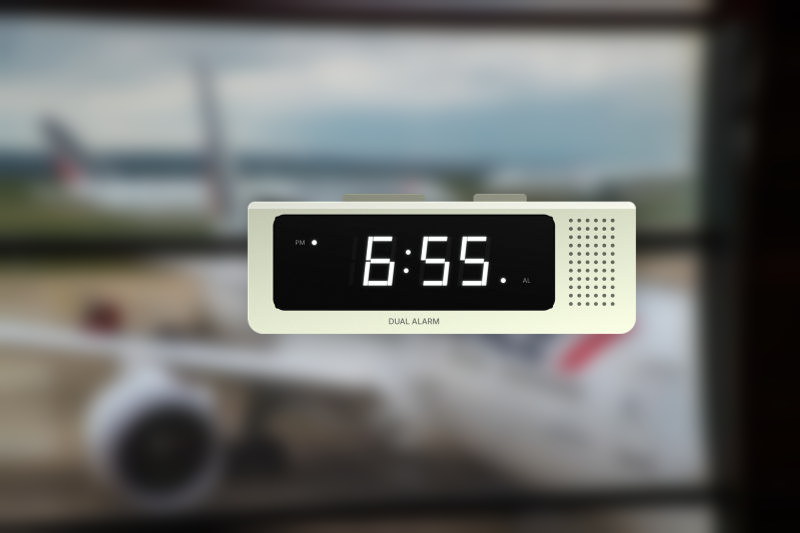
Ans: 6:55
